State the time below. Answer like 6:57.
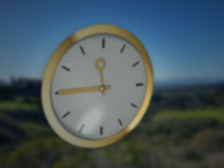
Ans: 11:45
